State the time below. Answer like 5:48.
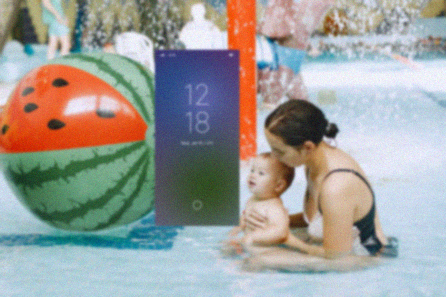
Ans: 12:18
